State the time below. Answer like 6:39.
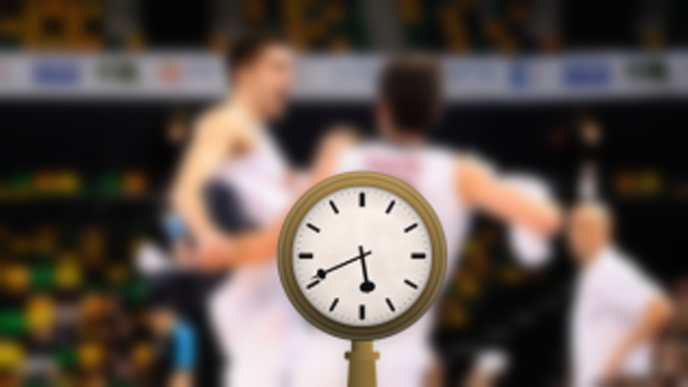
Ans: 5:41
